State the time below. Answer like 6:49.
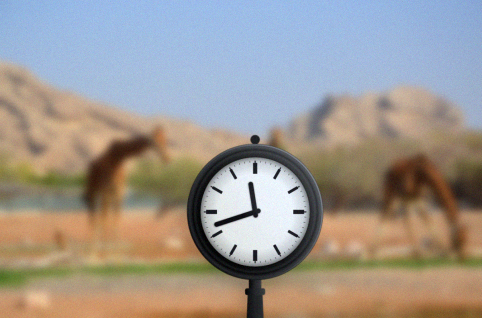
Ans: 11:42
